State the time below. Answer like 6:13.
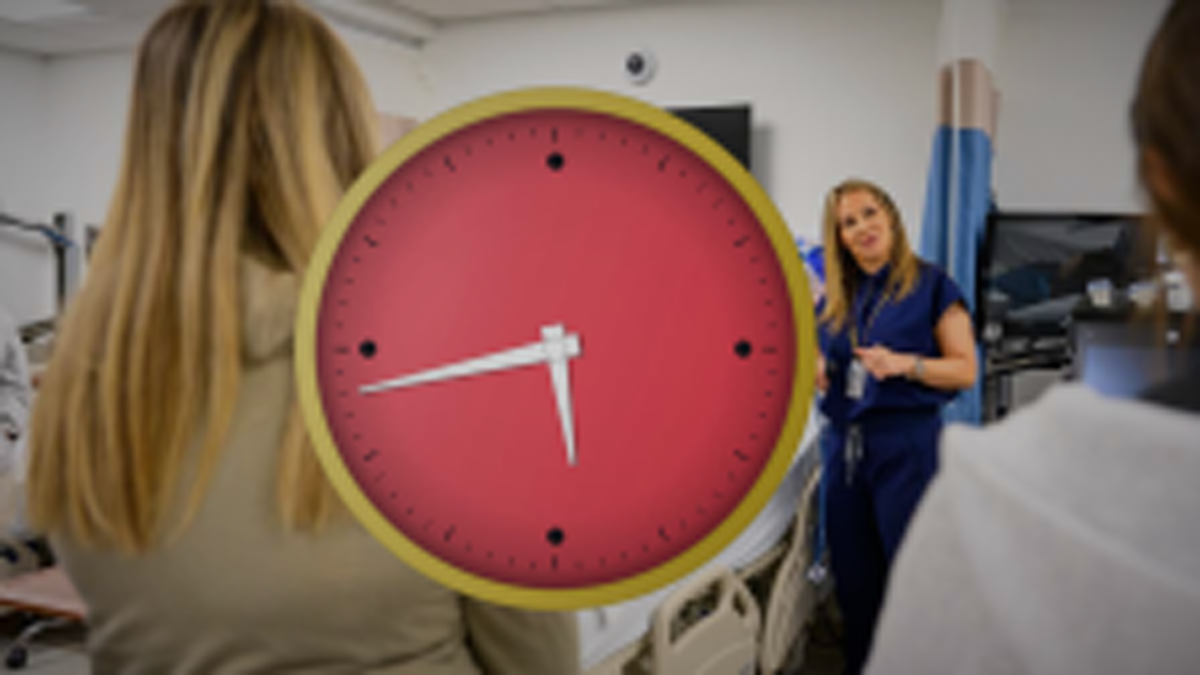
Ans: 5:43
